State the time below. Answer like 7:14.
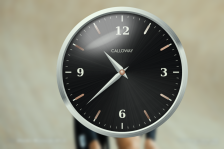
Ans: 10:38
